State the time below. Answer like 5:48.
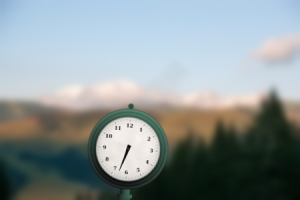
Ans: 6:33
